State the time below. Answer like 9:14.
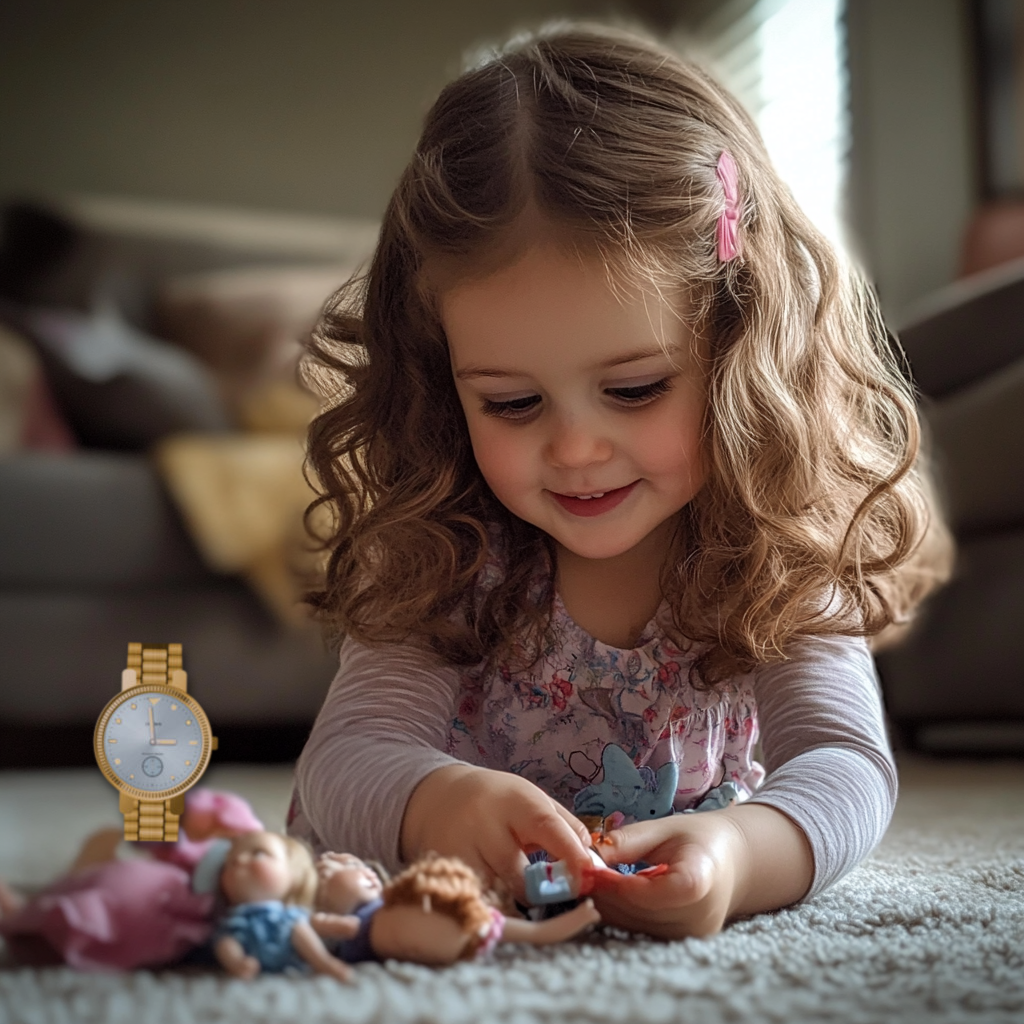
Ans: 2:59
